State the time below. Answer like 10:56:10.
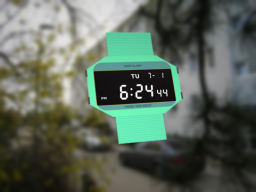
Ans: 6:24:44
